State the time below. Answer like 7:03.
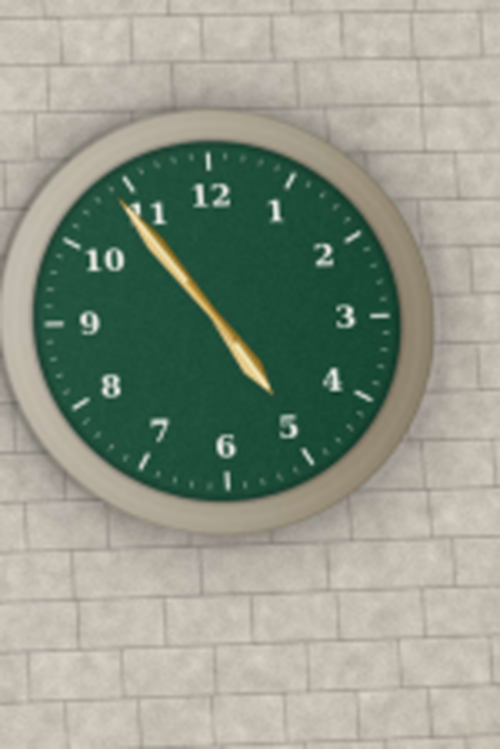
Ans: 4:54
